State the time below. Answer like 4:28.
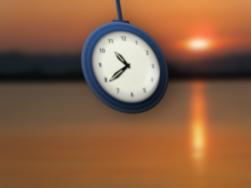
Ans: 10:39
